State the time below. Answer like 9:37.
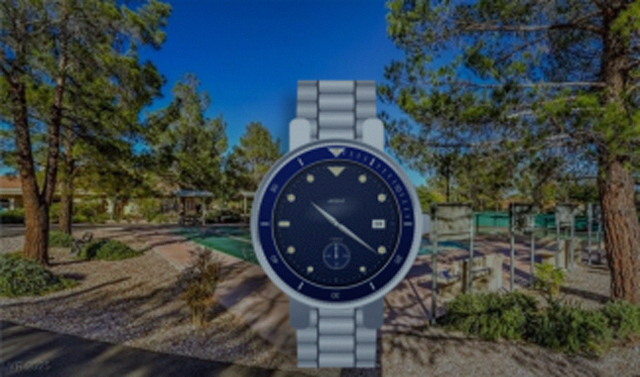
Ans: 10:21
